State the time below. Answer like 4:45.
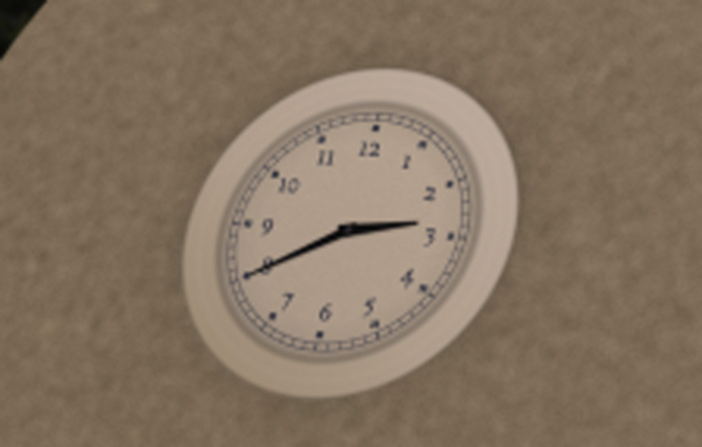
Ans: 2:40
